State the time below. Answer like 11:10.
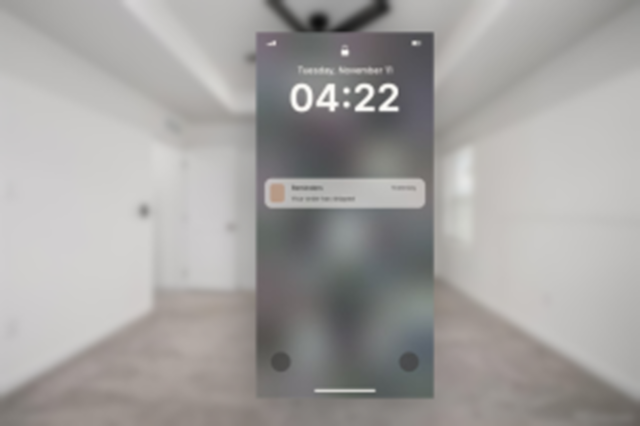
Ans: 4:22
